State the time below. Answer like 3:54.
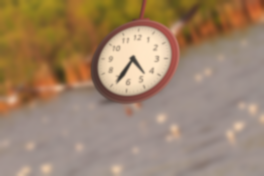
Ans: 4:34
